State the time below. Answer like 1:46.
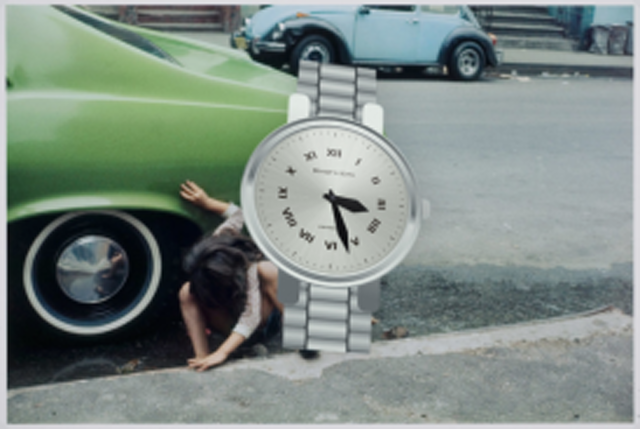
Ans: 3:27
